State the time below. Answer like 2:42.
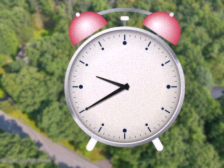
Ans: 9:40
